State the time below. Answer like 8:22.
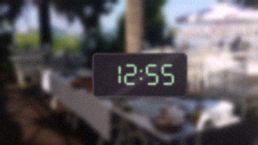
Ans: 12:55
